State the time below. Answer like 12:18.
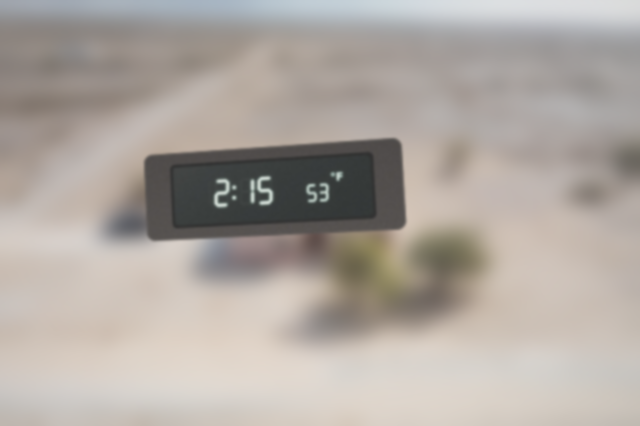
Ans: 2:15
